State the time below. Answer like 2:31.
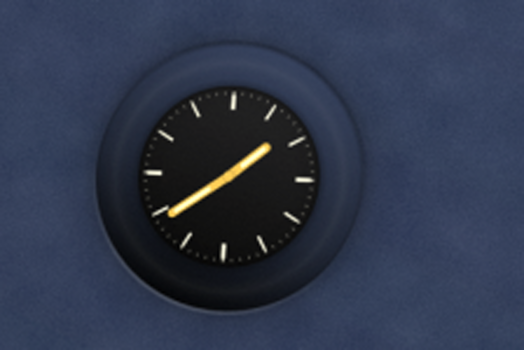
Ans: 1:39
